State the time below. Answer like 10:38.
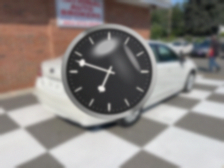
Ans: 6:48
